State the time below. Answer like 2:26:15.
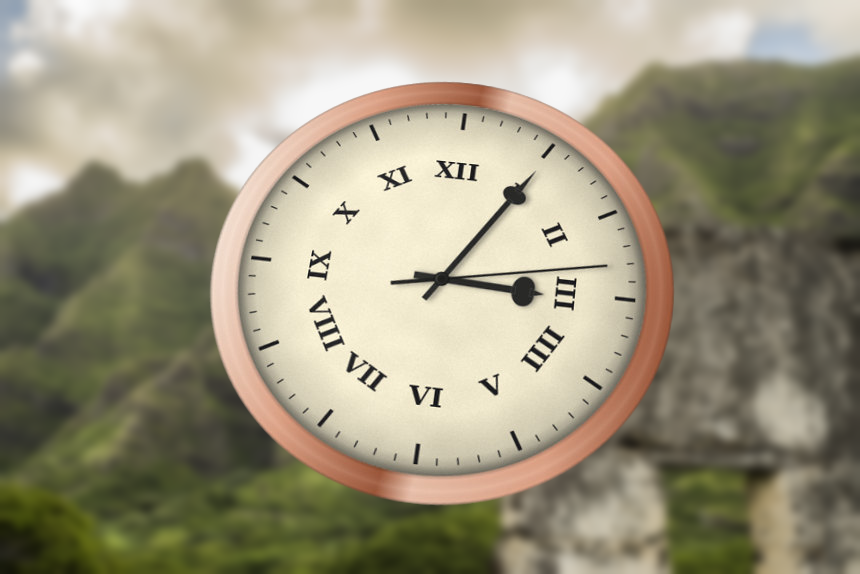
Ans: 3:05:13
